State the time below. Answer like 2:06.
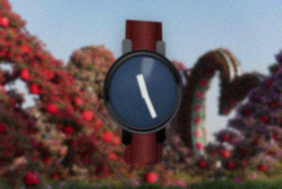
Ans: 11:26
